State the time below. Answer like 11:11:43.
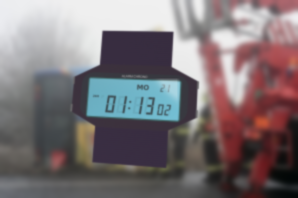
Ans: 1:13:02
